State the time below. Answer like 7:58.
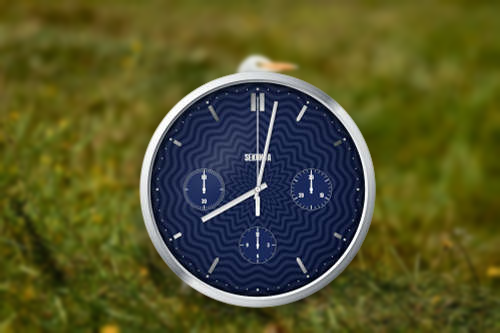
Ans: 8:02
